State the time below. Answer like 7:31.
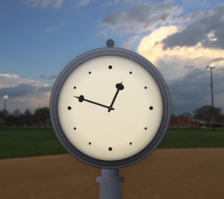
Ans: 12:48
